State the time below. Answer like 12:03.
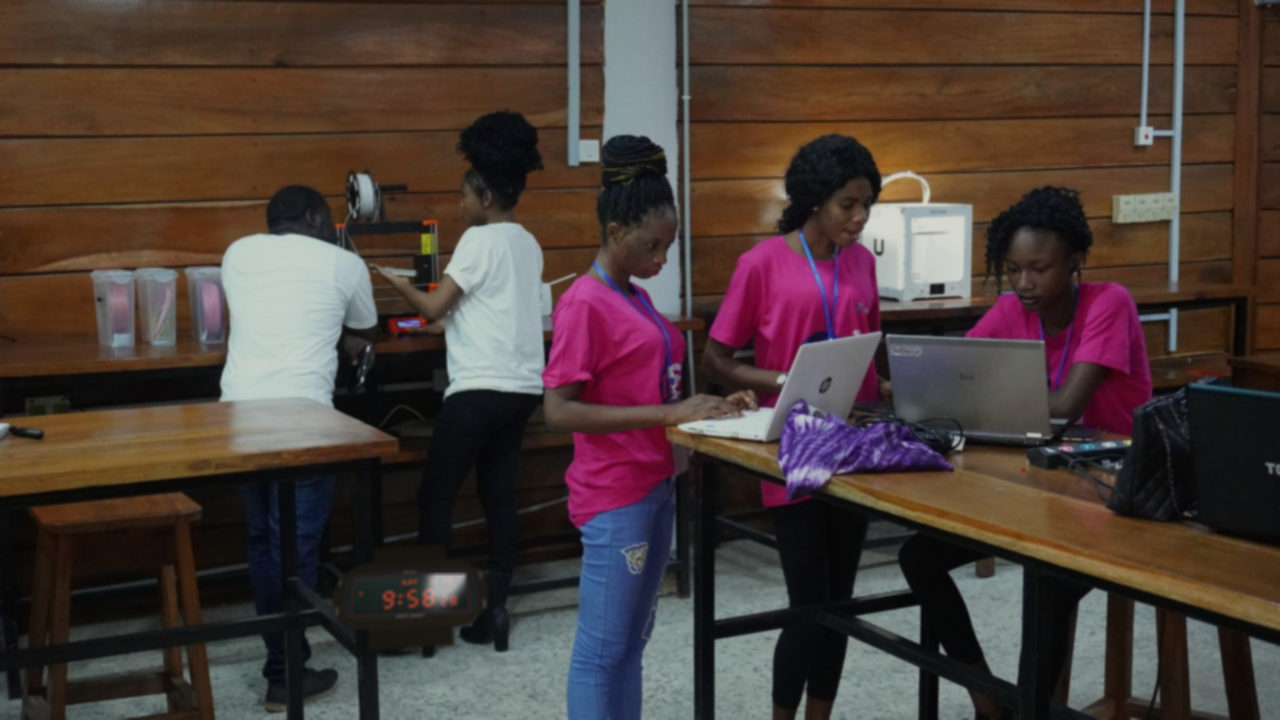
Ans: 9:58
